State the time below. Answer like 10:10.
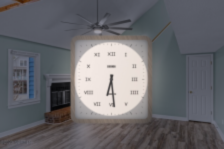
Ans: 6:29
